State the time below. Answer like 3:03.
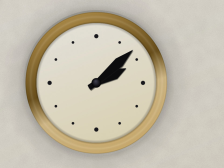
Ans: 2:08
